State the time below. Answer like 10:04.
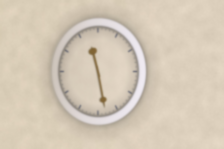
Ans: 11:28
